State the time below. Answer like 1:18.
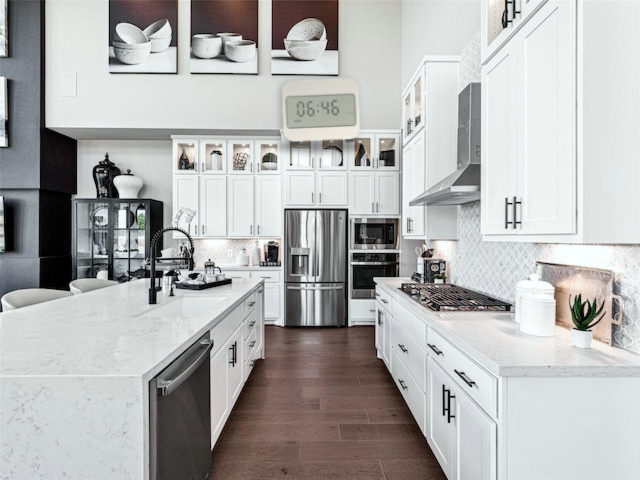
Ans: 6:46
